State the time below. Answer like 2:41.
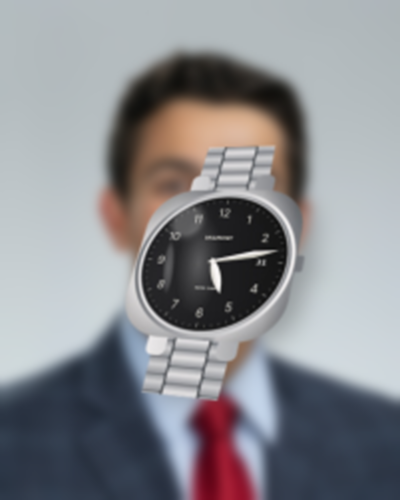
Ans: 5:13
